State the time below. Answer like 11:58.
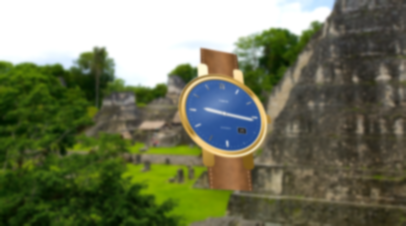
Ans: 9:16
